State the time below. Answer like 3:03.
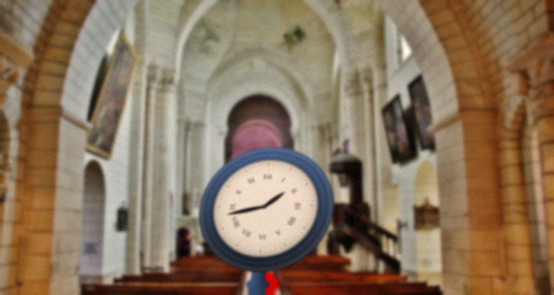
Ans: 1:43
